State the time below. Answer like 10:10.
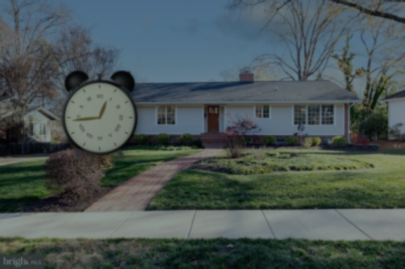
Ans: 12:44
